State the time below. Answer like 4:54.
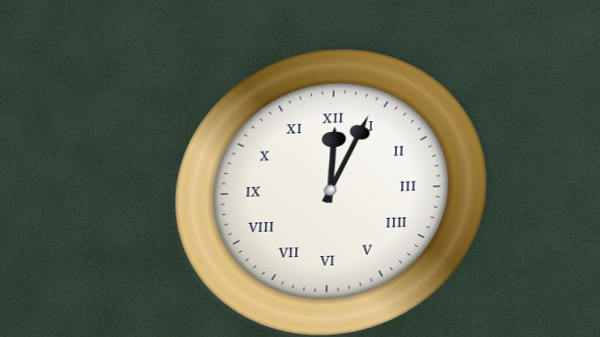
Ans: 12:04
